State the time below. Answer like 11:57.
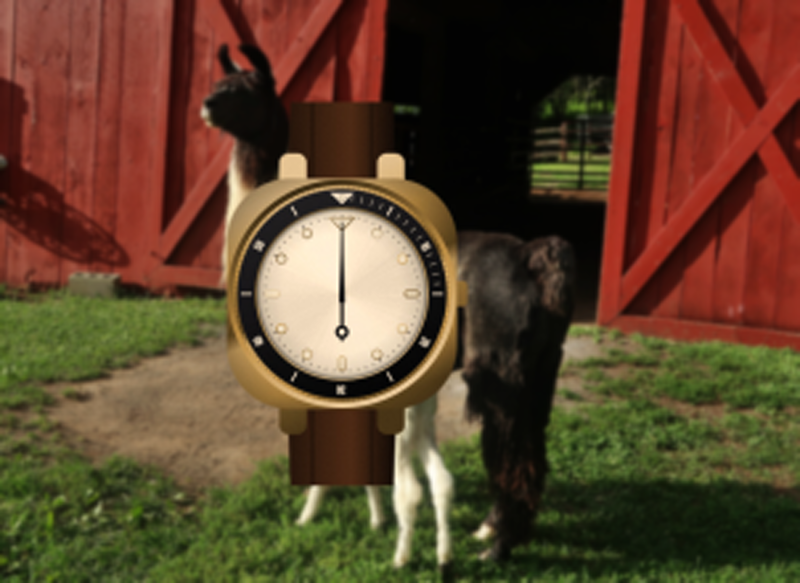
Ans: 6:00
